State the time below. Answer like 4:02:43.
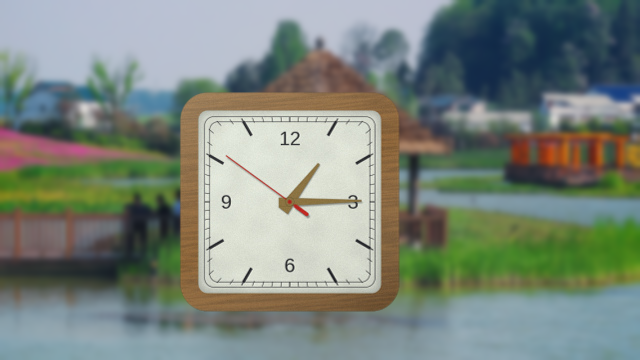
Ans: 1:14:51
